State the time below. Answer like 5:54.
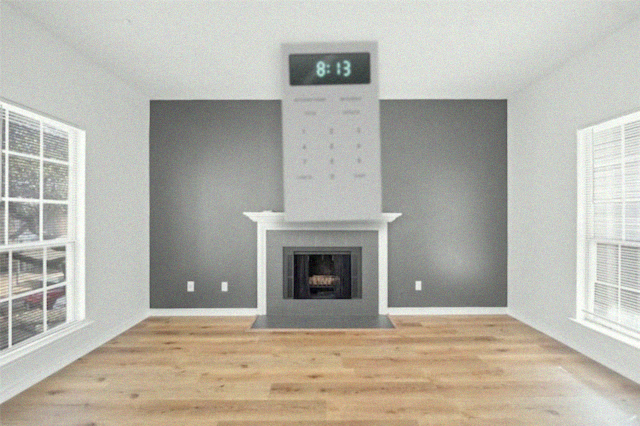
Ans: 8:13
